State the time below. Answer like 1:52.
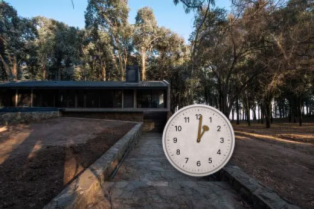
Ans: 1:01
